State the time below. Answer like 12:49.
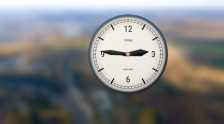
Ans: 2:46
